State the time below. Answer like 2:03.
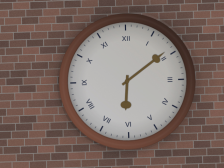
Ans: 6:09
